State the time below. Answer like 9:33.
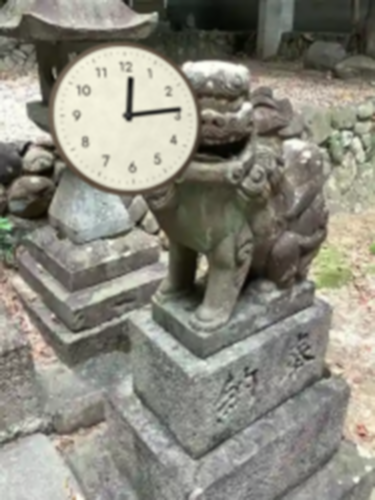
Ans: 12:14
